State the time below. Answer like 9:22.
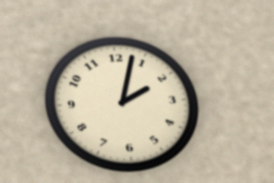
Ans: 2:03
